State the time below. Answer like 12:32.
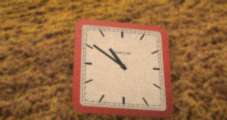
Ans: 10:51
